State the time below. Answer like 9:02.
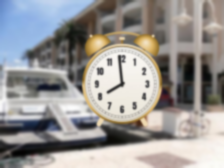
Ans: 7:59
